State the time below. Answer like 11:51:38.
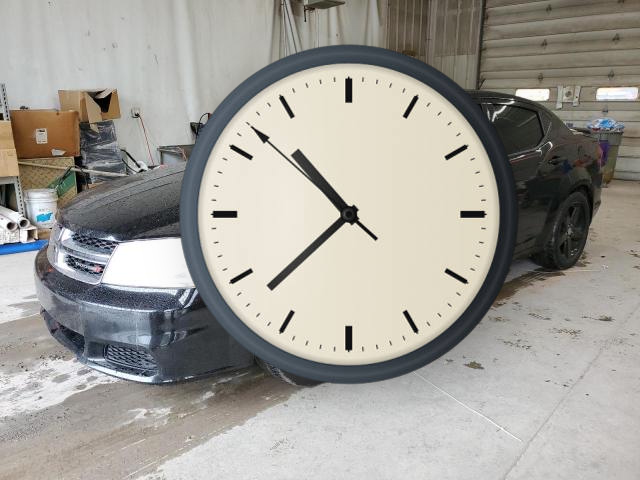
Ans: 10:37:52
